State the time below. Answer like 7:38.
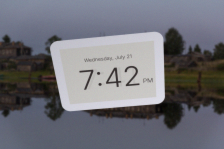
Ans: 7:42
